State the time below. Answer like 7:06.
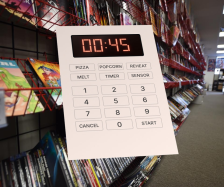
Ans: 0:45
